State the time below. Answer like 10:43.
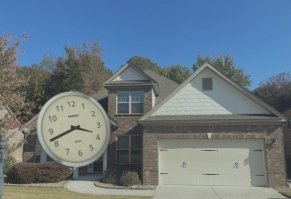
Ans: 3:42
